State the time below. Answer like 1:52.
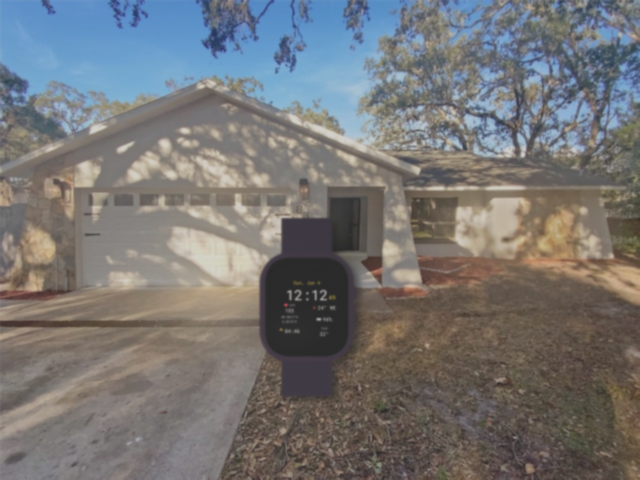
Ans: 12:12
